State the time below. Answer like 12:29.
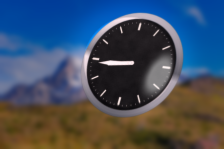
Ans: 8:44
